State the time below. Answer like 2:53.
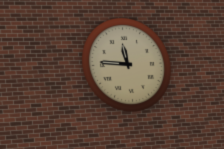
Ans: 11:46
